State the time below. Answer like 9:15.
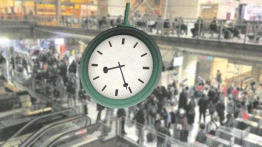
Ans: 8:26
